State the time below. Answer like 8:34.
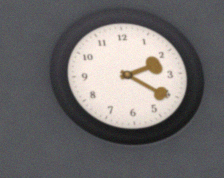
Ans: 2:21
